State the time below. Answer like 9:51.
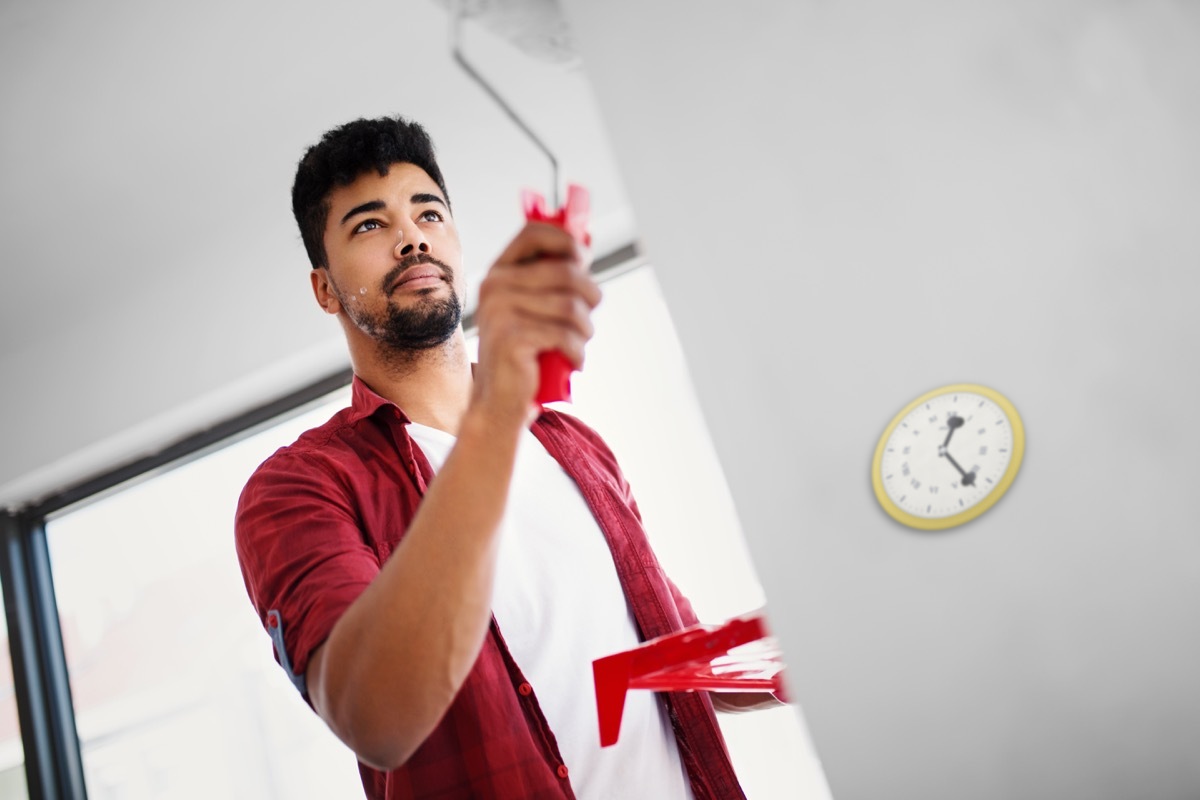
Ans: 12:22
